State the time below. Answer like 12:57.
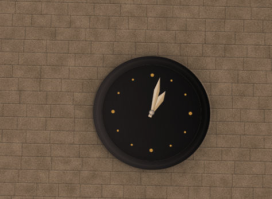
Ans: 1:02
